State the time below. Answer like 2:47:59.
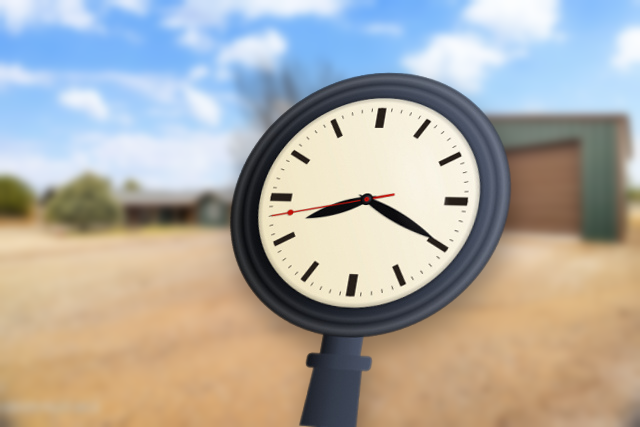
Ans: 8:19:43
